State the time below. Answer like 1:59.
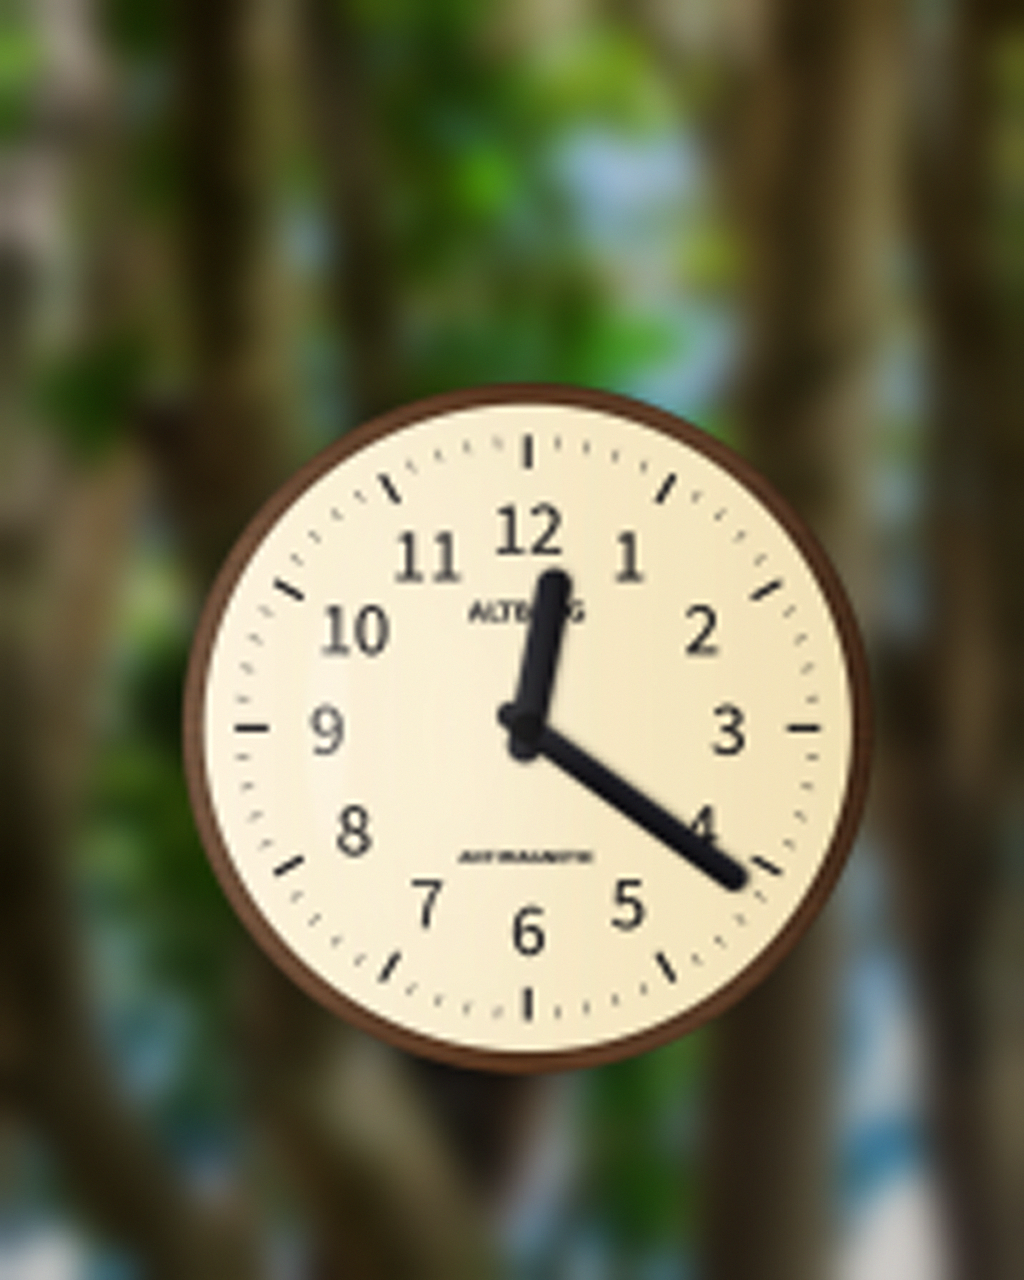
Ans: 12:21
